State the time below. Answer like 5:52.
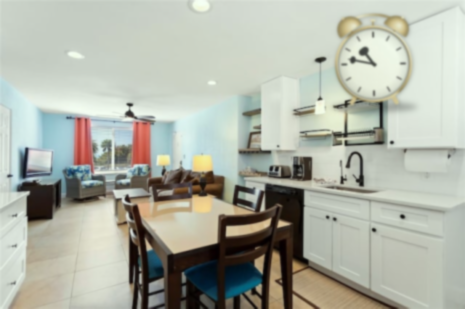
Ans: 10:47
